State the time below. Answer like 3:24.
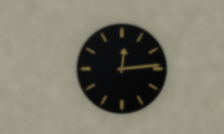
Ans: 12:14
